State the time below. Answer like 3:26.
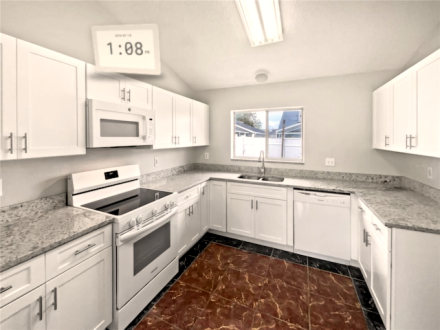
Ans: 1:08
